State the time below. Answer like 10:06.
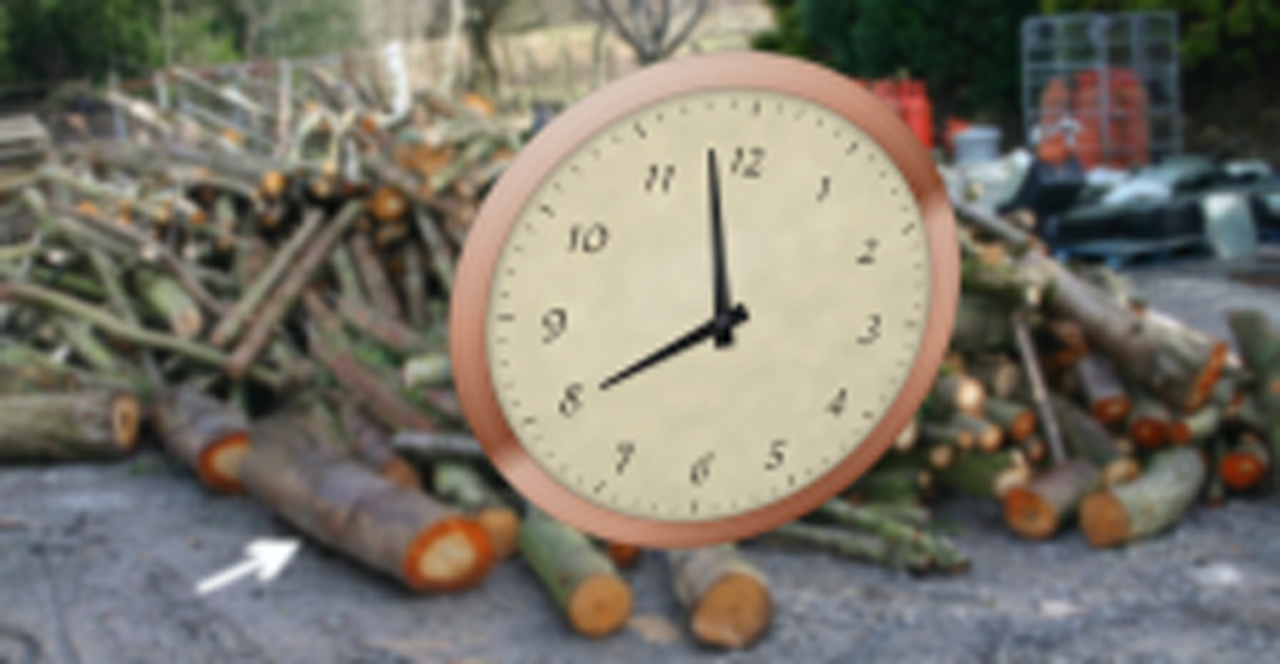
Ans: 7:58
